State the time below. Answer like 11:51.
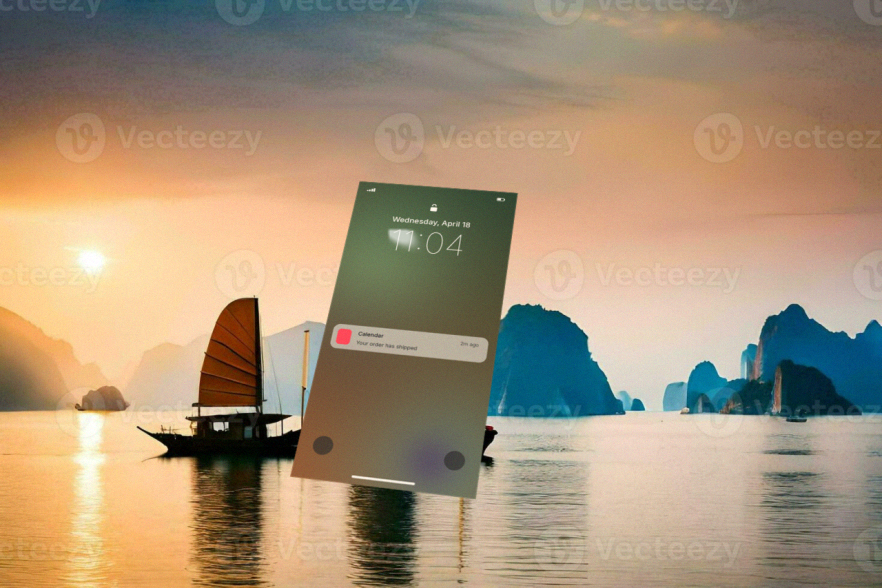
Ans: 11:04
